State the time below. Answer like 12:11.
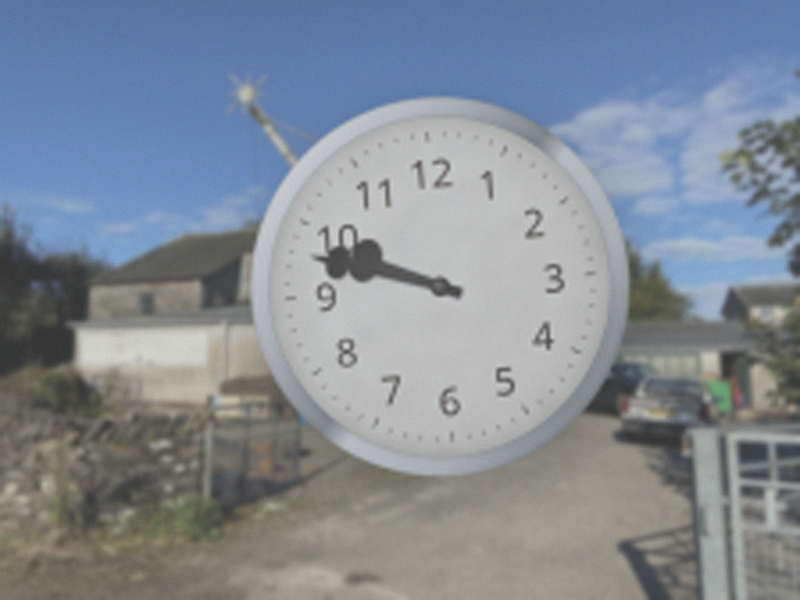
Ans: 9:48
